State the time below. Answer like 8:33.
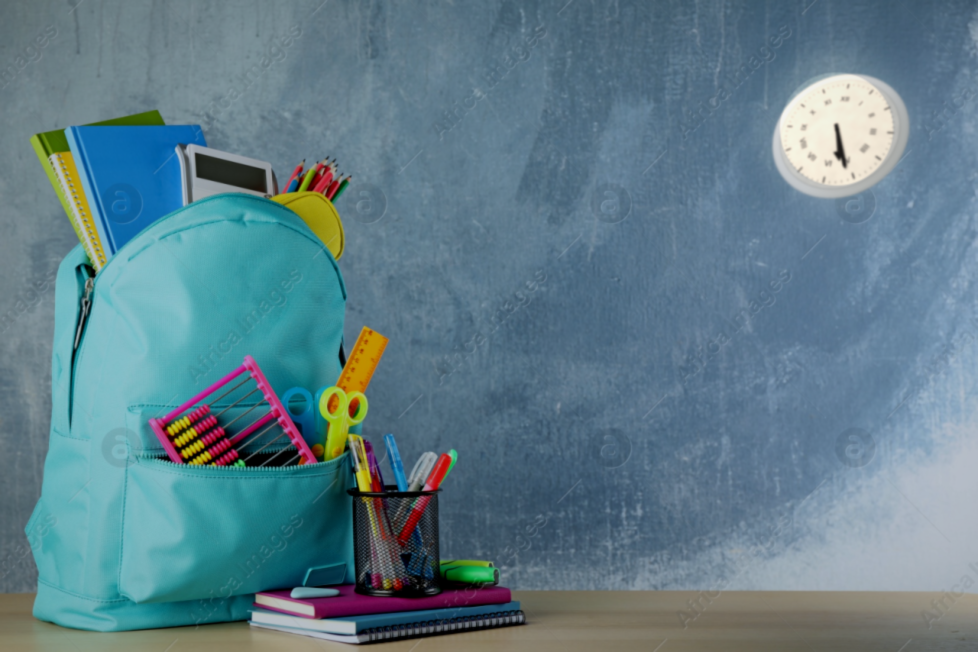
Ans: 5:26
